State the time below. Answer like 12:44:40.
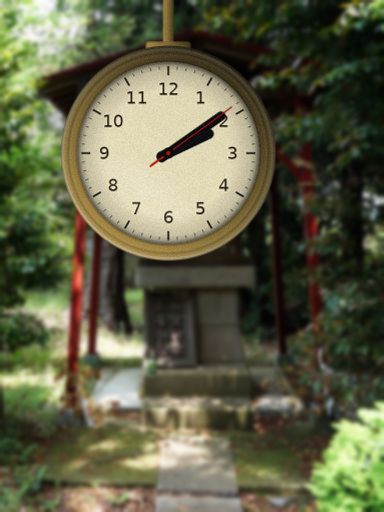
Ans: 2:09:09
